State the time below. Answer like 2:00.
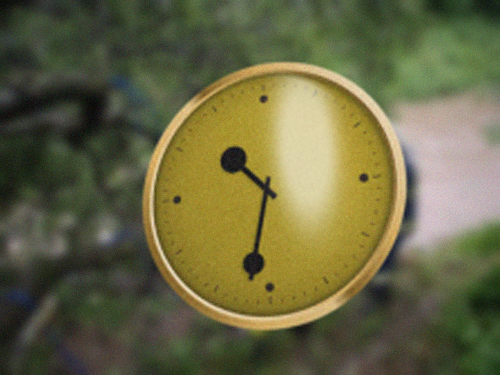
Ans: 10:32
